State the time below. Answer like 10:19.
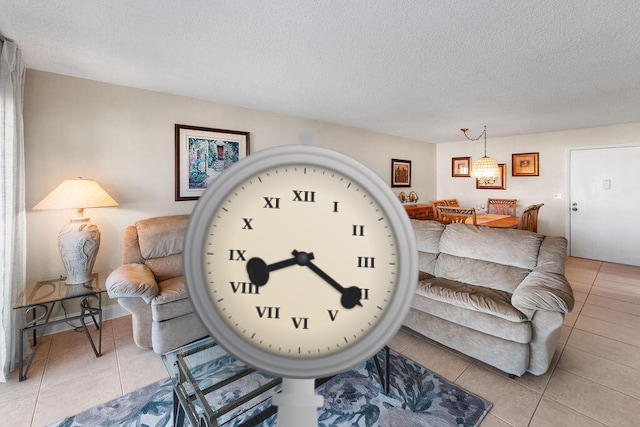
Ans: 8:21
